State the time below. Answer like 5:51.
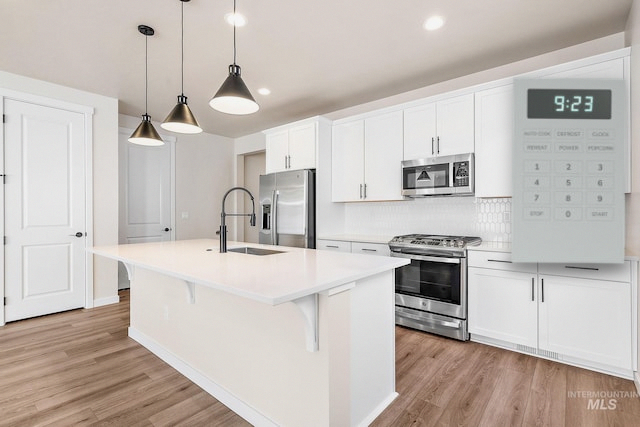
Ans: 9:23
